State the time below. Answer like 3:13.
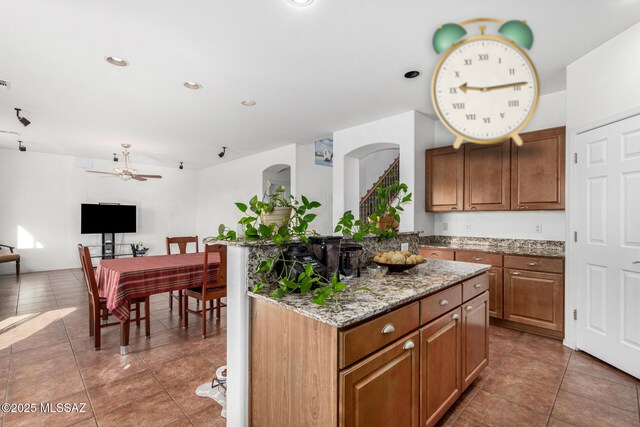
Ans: 9:14
